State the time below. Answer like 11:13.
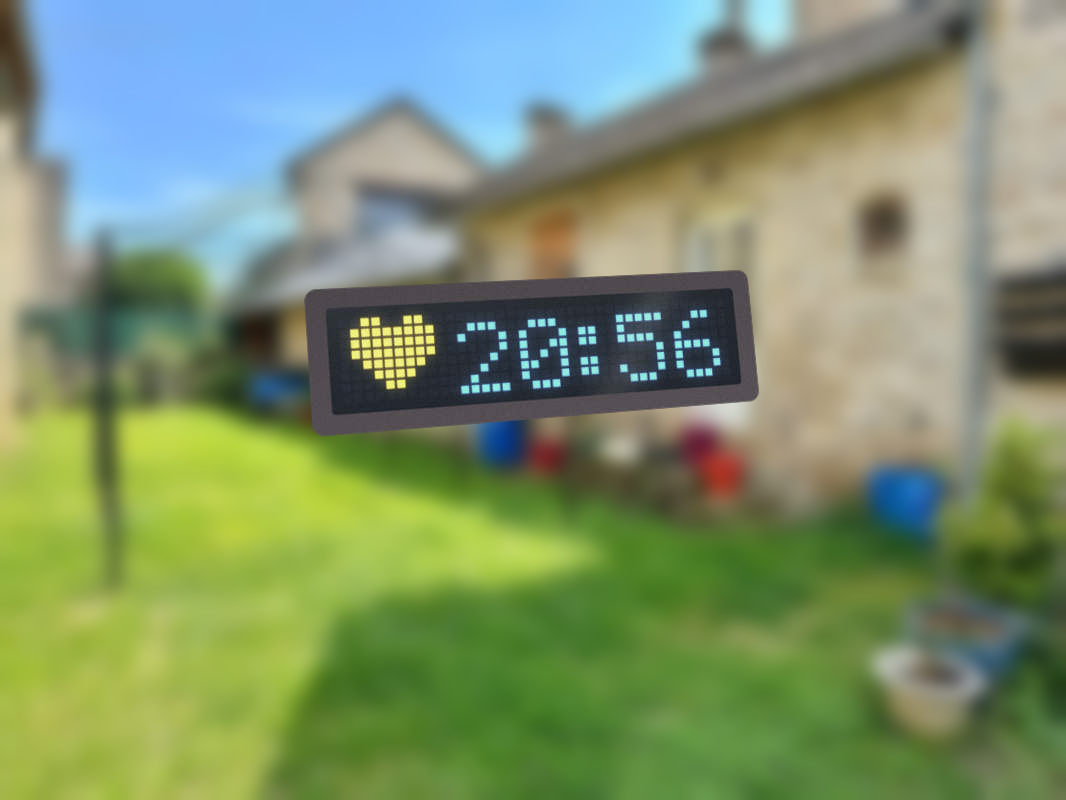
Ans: 20:56
